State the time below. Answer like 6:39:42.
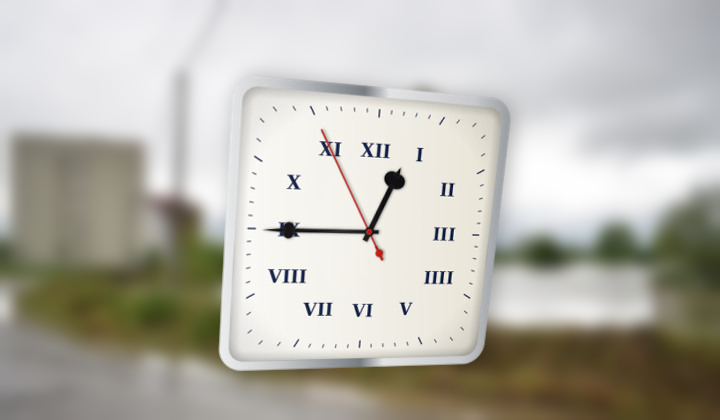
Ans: 12:44:55
